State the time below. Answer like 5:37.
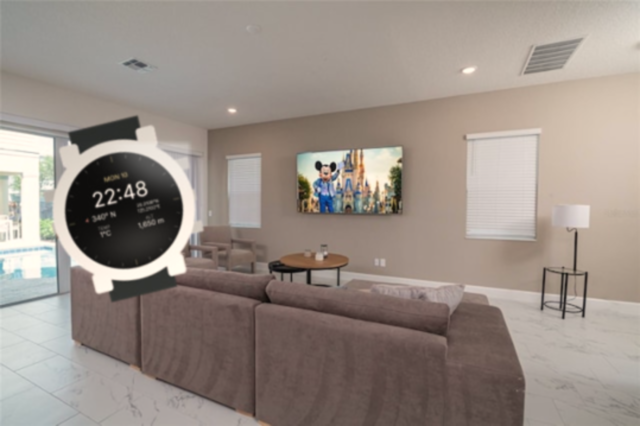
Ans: 22:48
